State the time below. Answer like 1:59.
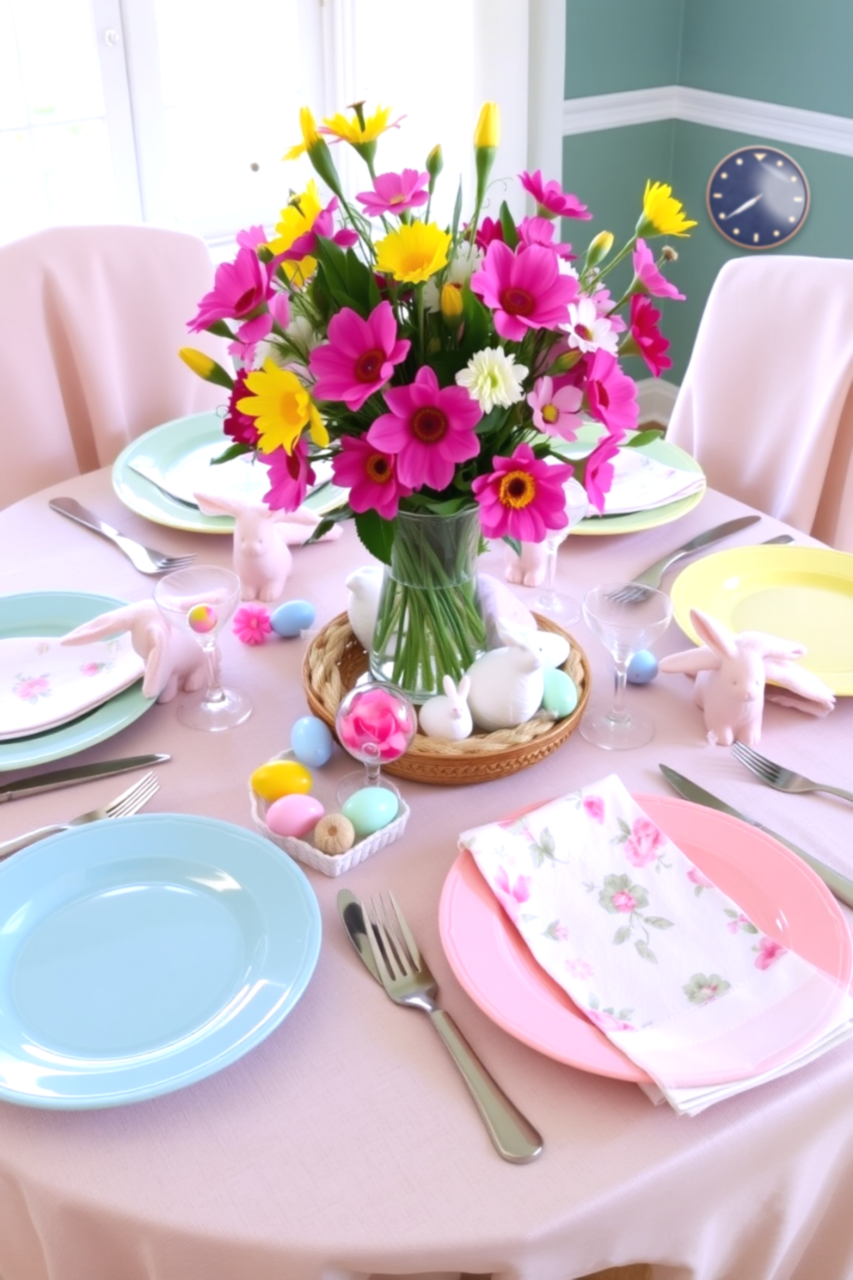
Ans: 7:39
